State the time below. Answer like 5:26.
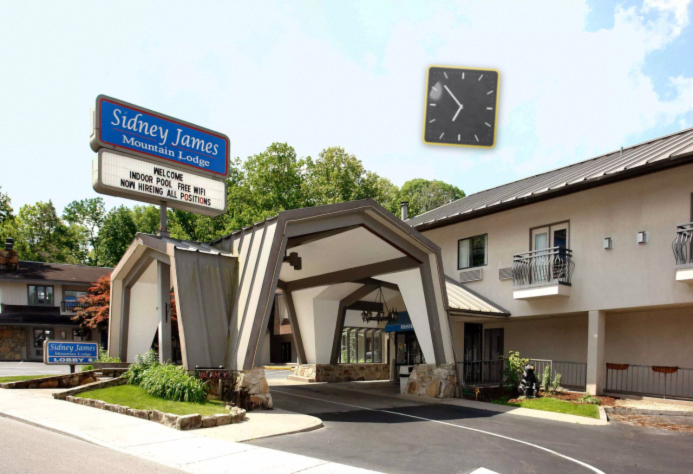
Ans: 6:53
